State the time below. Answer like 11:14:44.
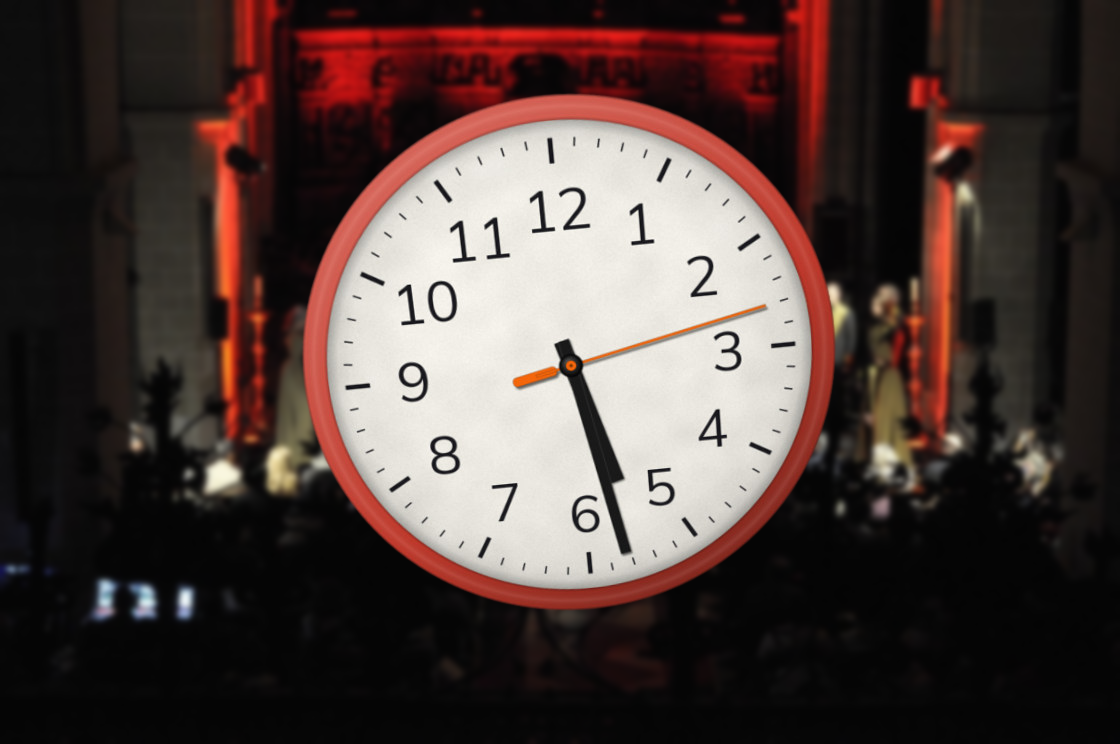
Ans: 5:28:13
